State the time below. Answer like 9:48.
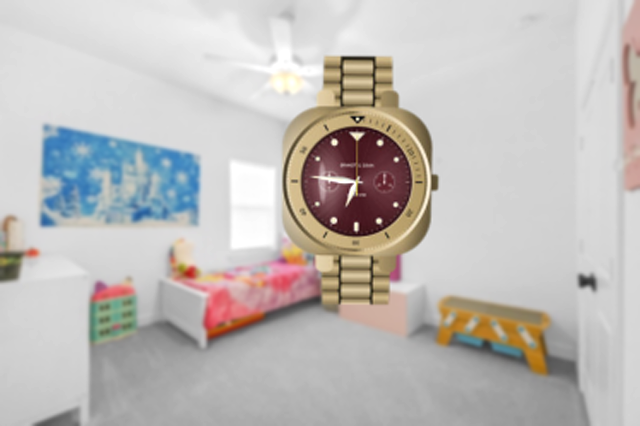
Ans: 6:46
